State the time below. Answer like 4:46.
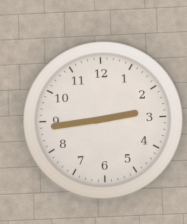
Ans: 2:44
